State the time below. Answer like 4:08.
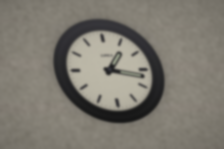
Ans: 1:17
